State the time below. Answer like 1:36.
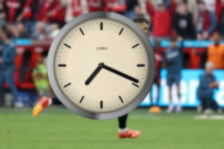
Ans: 7:19
